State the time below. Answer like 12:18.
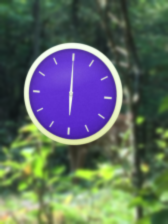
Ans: 6:00
